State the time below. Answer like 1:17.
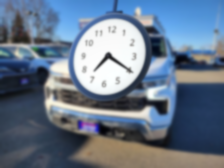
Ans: 7:20
